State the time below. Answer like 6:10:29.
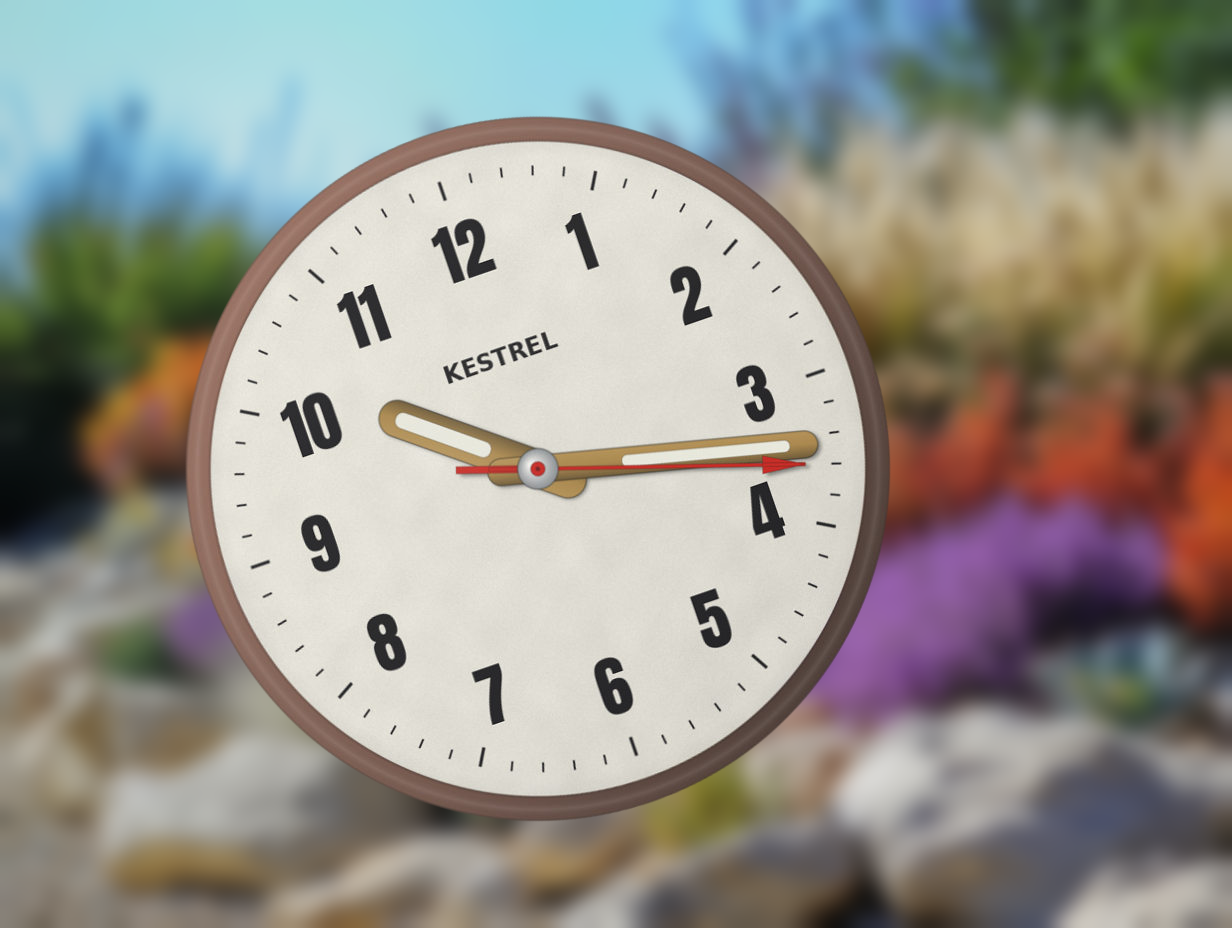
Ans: 10:17:18
